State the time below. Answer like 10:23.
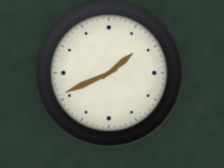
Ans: 1:41
